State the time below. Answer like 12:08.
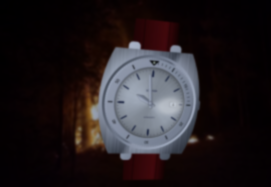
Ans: 9:59
